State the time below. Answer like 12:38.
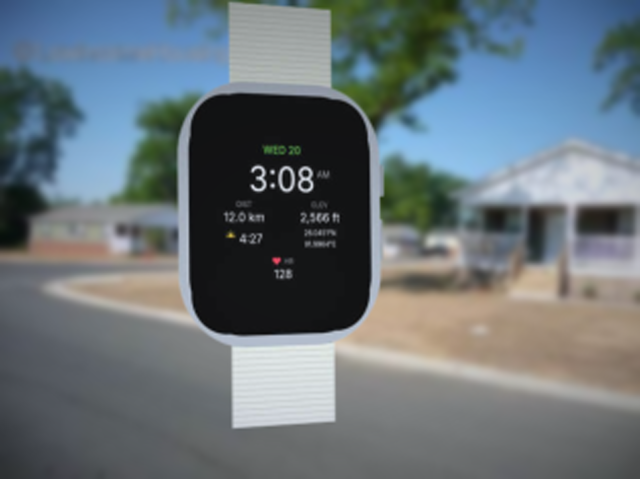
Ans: 3:08
